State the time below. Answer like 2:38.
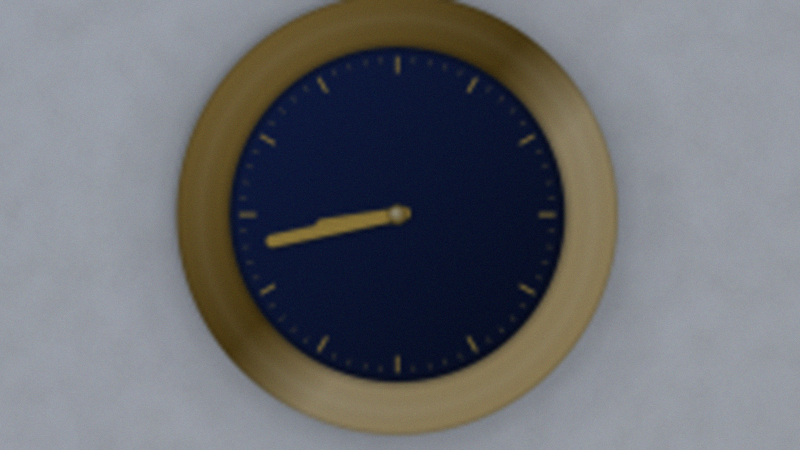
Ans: 8:43
